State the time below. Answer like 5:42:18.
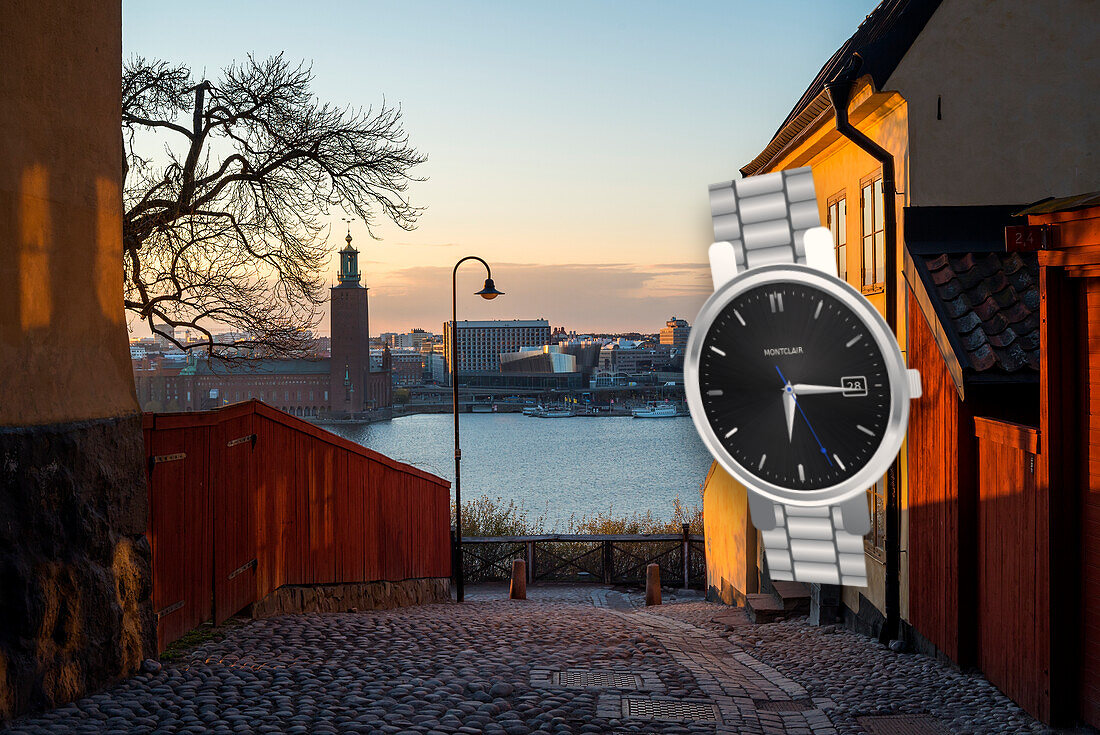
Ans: 6:15:26
